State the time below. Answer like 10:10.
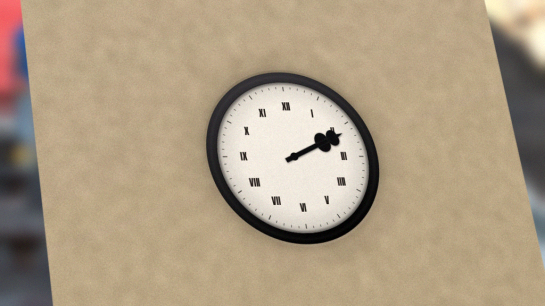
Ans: 2:11
